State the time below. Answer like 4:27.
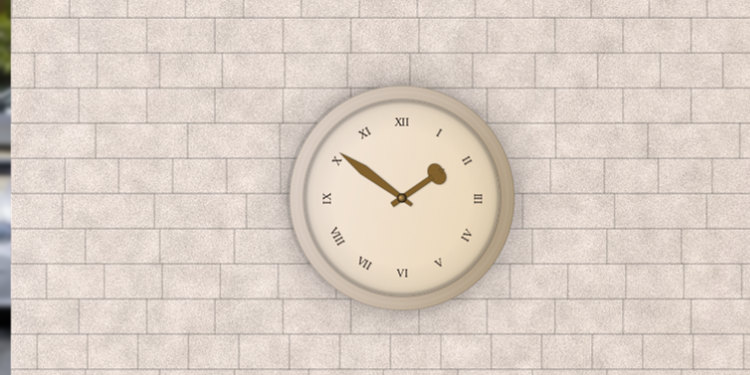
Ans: 1:51
